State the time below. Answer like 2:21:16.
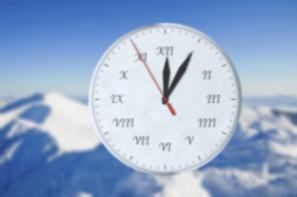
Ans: 12:04:55
